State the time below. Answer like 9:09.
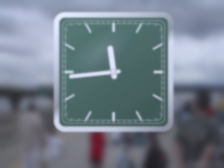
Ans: 11:44
